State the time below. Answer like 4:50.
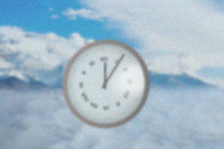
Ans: 12:06
